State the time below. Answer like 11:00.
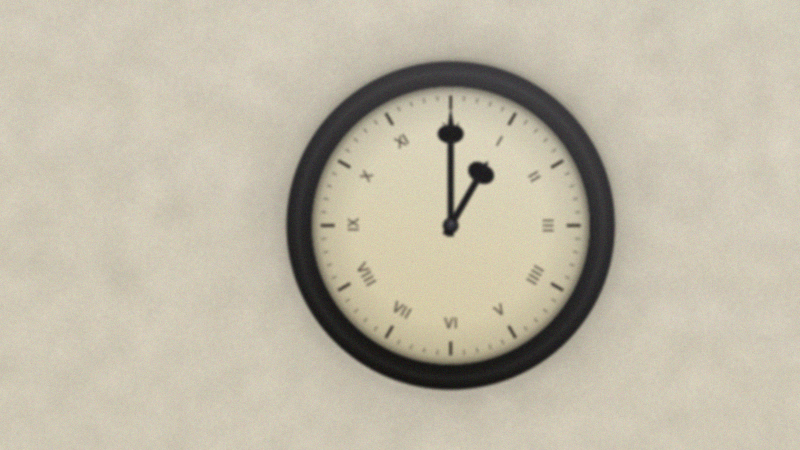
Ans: 1:00
